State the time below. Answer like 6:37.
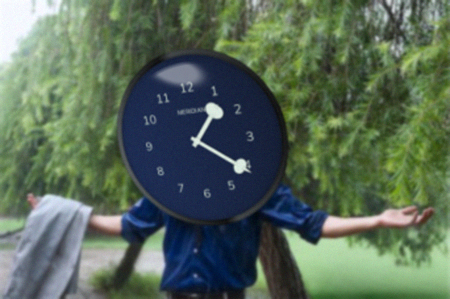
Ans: 1:21
